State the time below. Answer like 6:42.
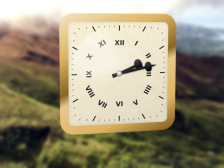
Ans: 2:13
